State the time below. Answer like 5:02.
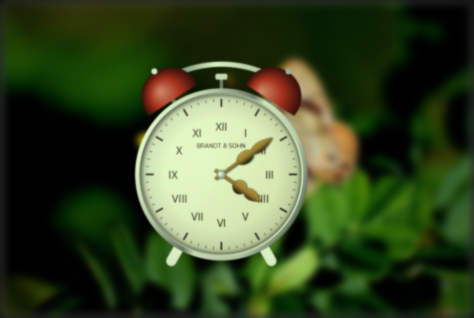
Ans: 4:09
